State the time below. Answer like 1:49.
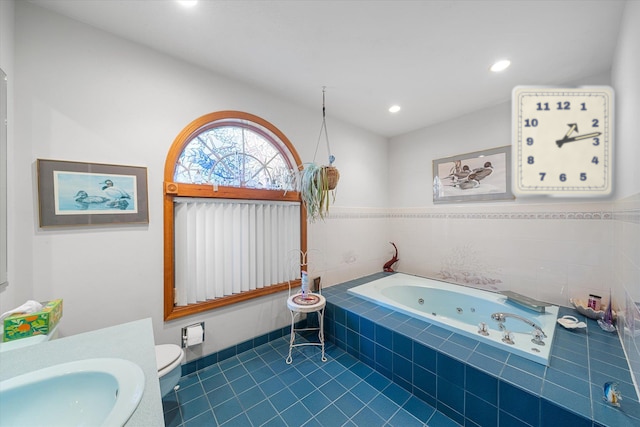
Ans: 1:13
